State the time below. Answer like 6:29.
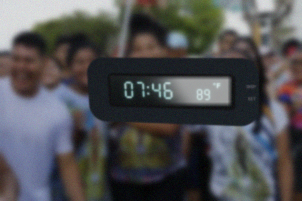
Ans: 7:46
